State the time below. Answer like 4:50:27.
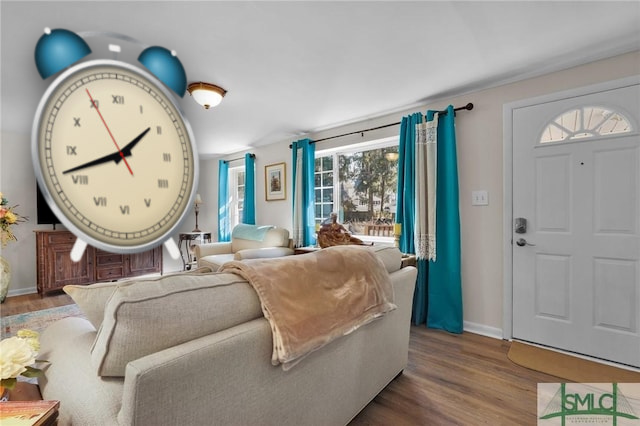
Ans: 1:41:55
